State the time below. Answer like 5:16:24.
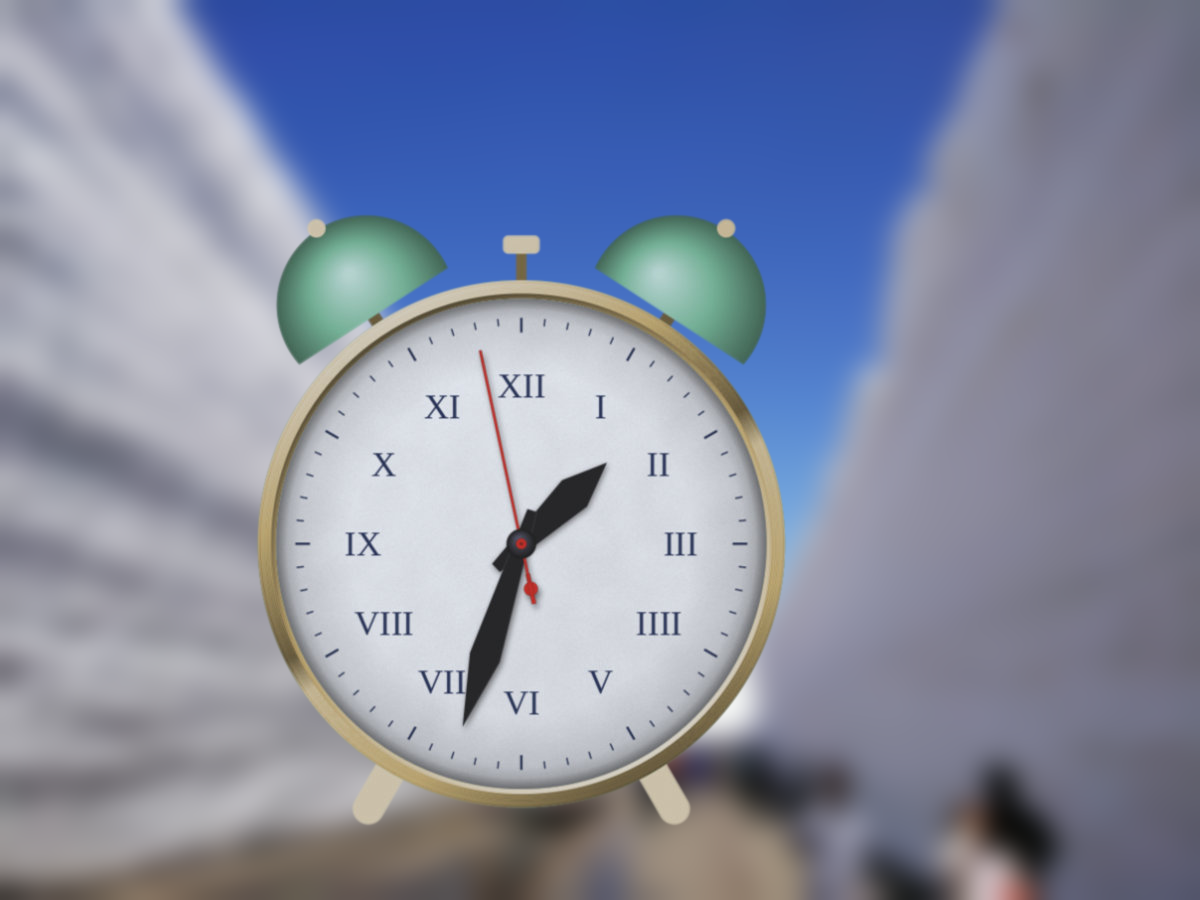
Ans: 1:32:58
